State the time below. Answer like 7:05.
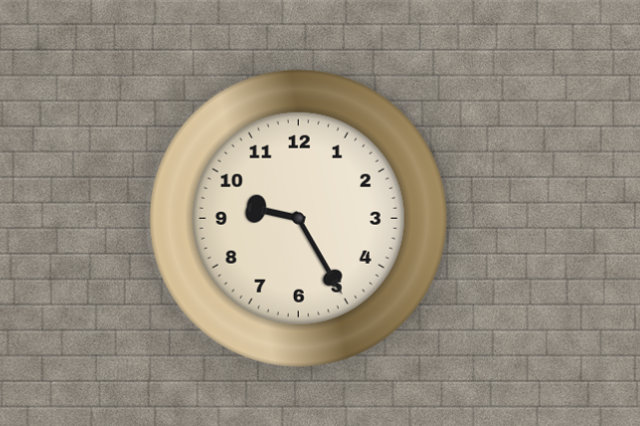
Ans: 9:25
